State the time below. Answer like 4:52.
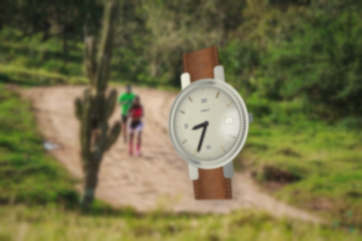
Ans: 8:34
